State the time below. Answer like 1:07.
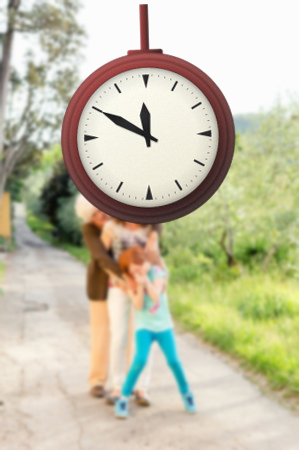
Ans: 11:50
